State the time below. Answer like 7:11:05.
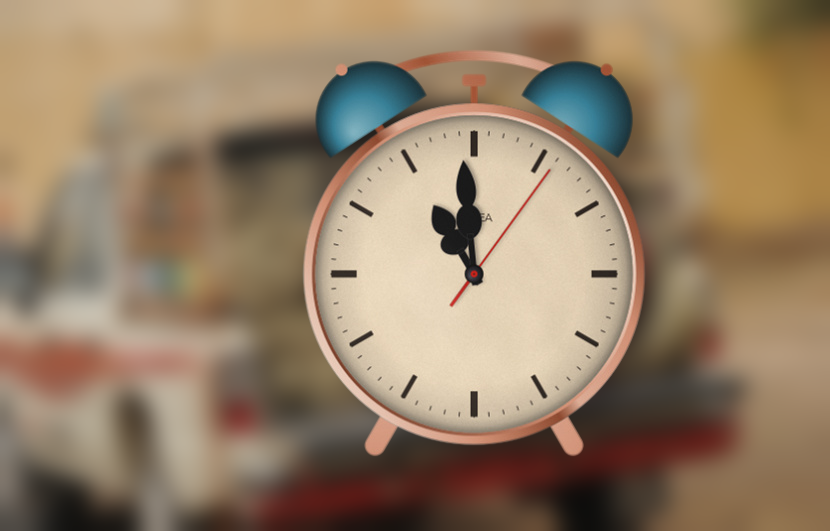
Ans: 10:59:06
